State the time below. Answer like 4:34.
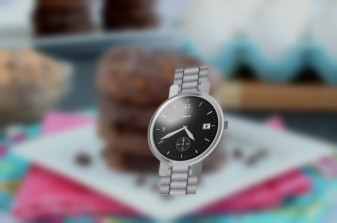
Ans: 4:41
